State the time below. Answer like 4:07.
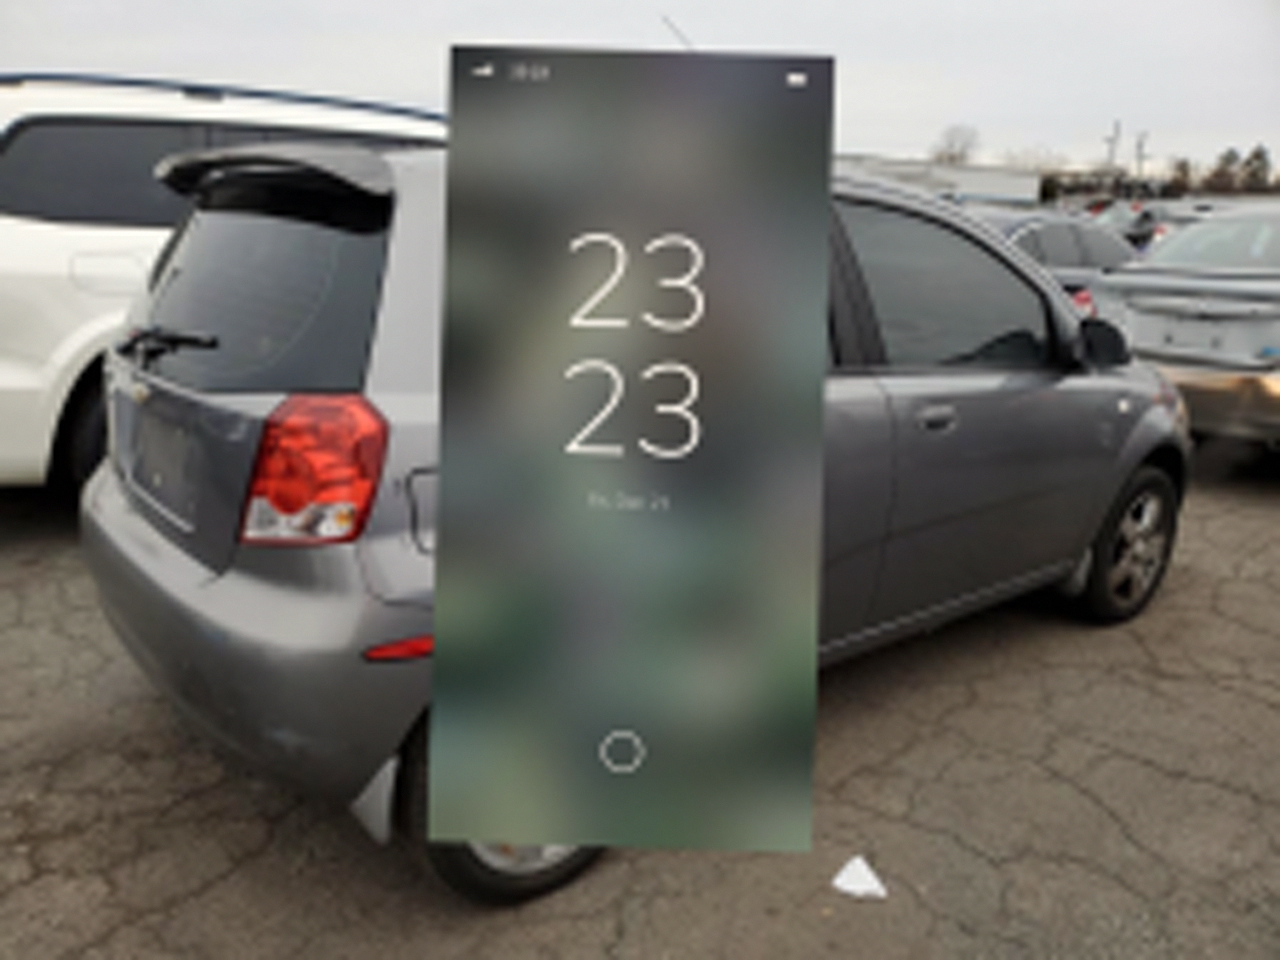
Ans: 23:23
